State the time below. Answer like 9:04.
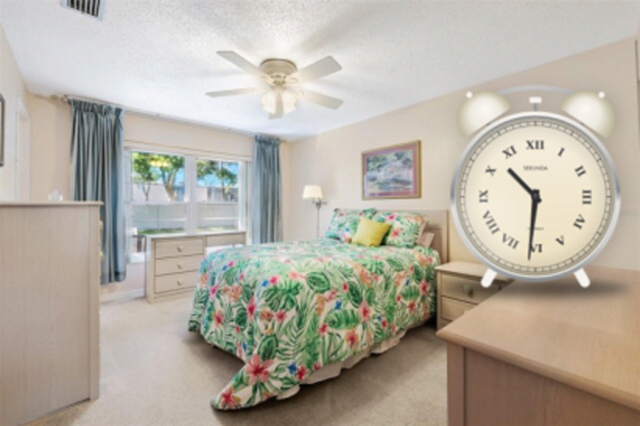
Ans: 10:31
